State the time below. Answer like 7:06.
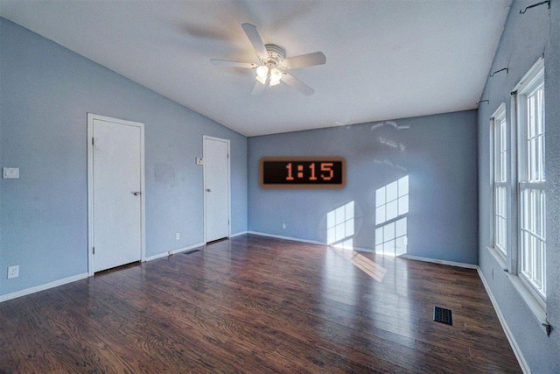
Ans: 1:15
